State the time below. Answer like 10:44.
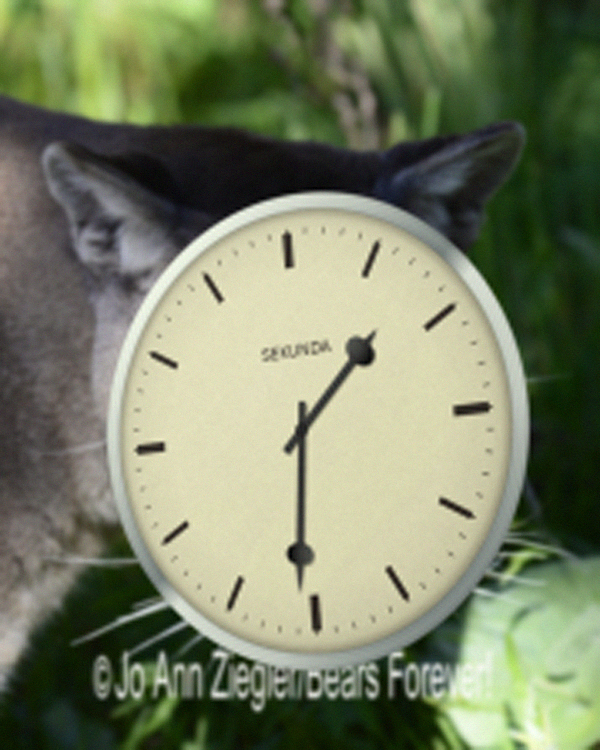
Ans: 1:31
